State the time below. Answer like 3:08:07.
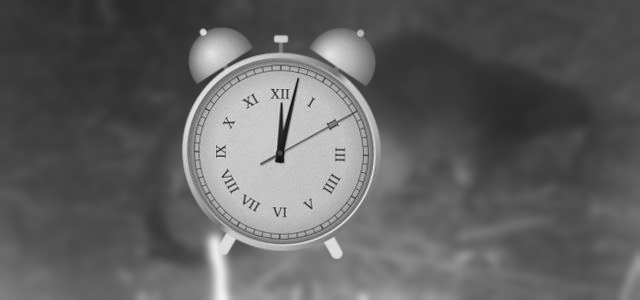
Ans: 12:02:10
